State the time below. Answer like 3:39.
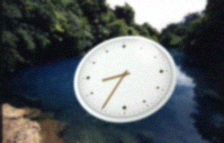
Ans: 8:35
